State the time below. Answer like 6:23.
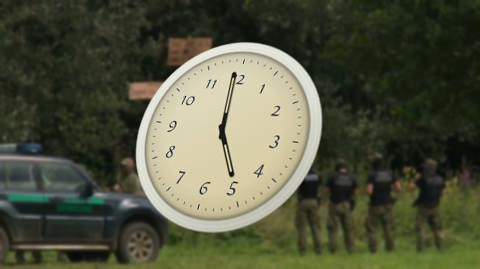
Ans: 4:59
